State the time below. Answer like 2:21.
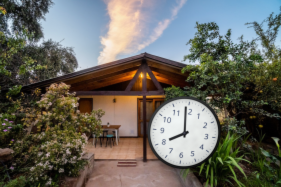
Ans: 7:59
